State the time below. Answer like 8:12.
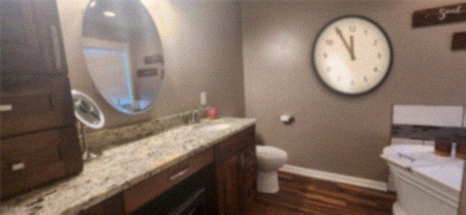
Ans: 11:55
